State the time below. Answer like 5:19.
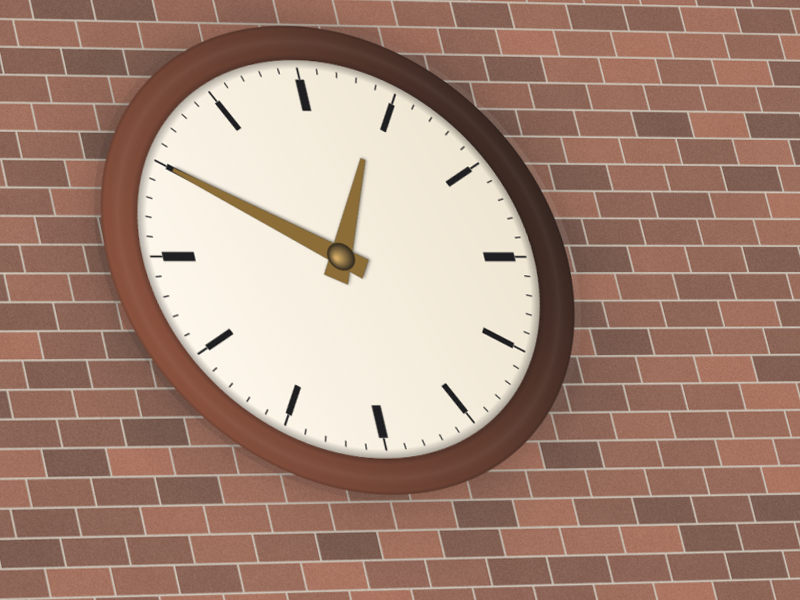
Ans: 12:50
